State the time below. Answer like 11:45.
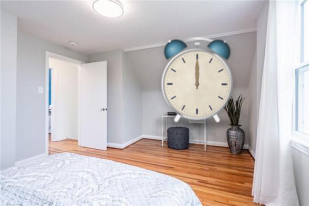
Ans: 12:00
